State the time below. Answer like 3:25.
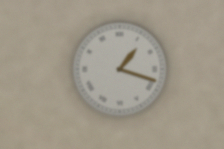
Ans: 1:18
